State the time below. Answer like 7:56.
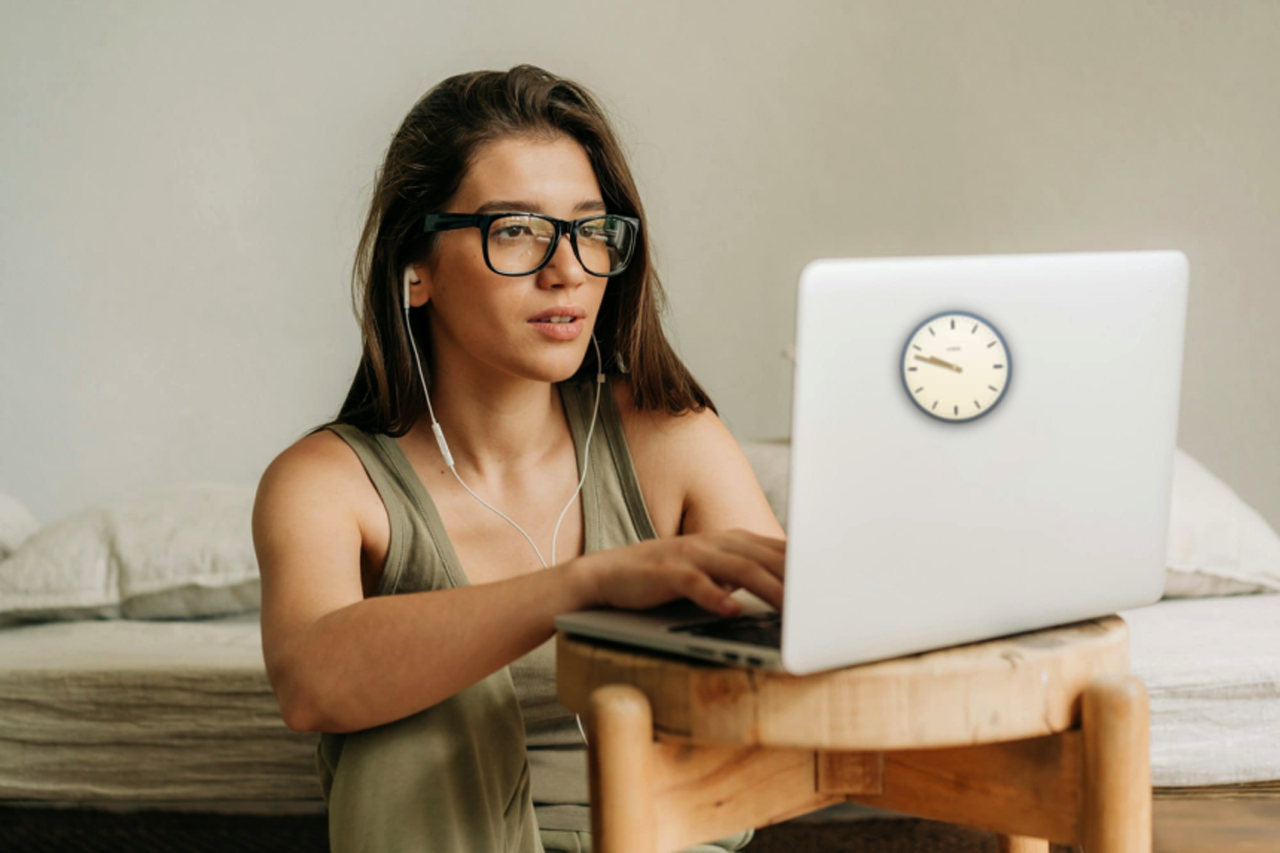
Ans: 9:48
